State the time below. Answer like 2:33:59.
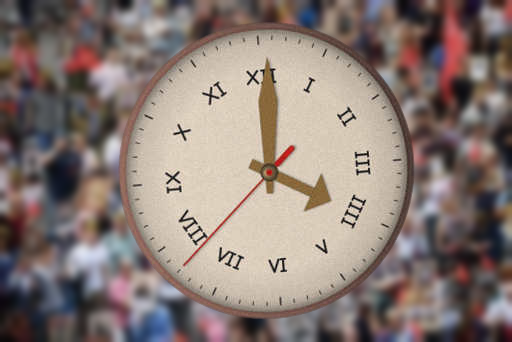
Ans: 4:00:38
